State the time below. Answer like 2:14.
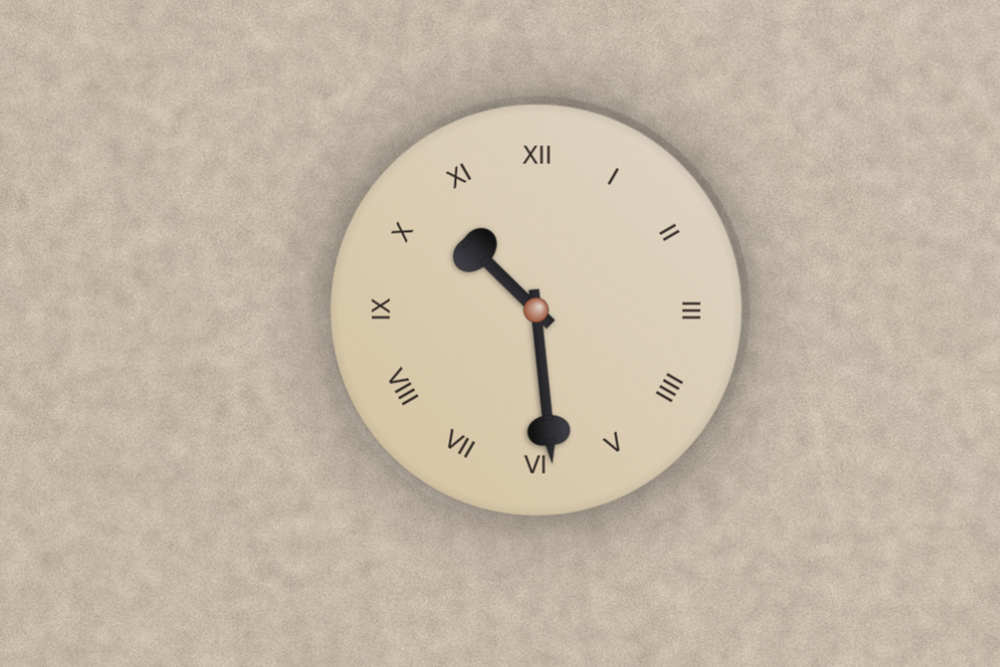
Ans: 10:29
